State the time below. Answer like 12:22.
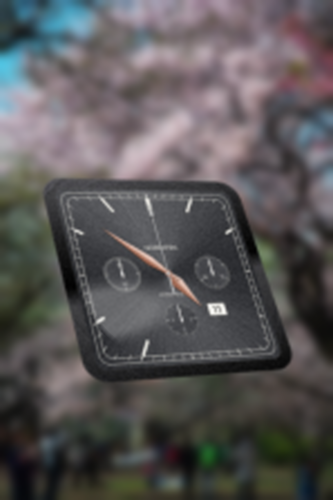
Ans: 4:52
